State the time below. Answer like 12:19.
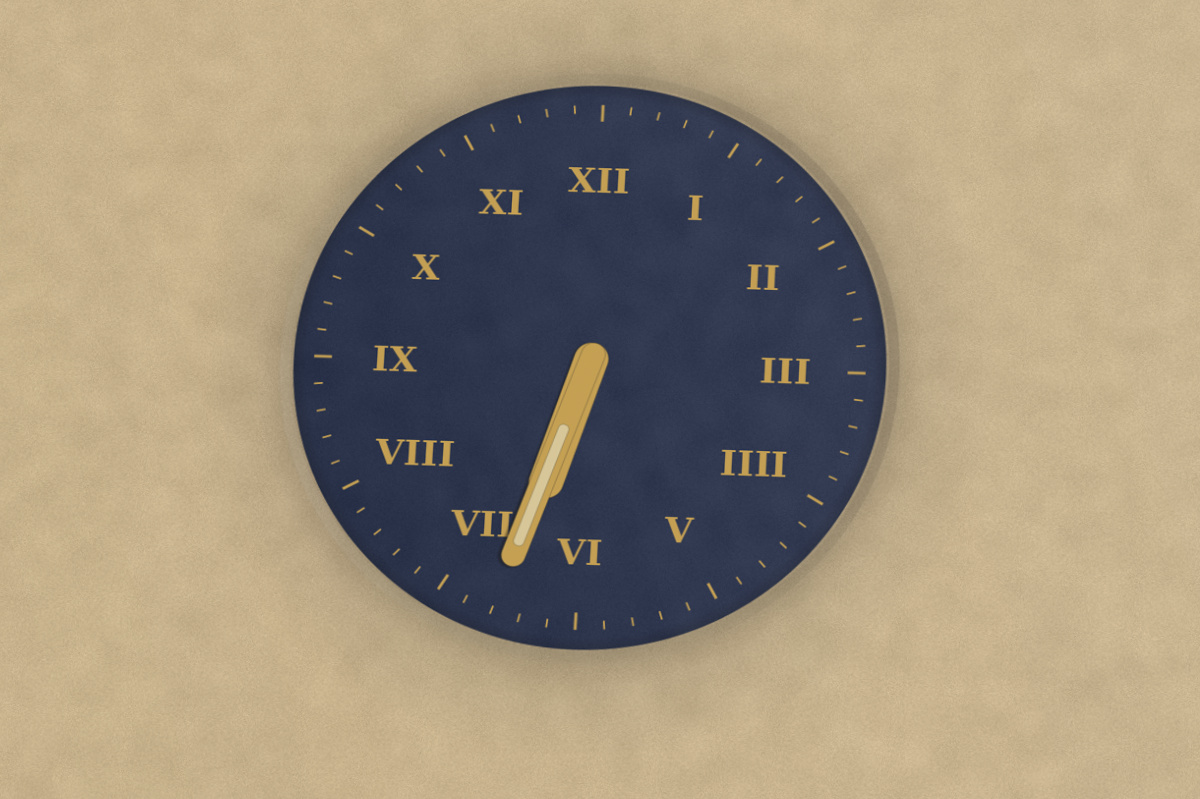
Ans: 6:33
